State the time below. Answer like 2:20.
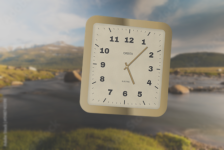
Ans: 5:07
